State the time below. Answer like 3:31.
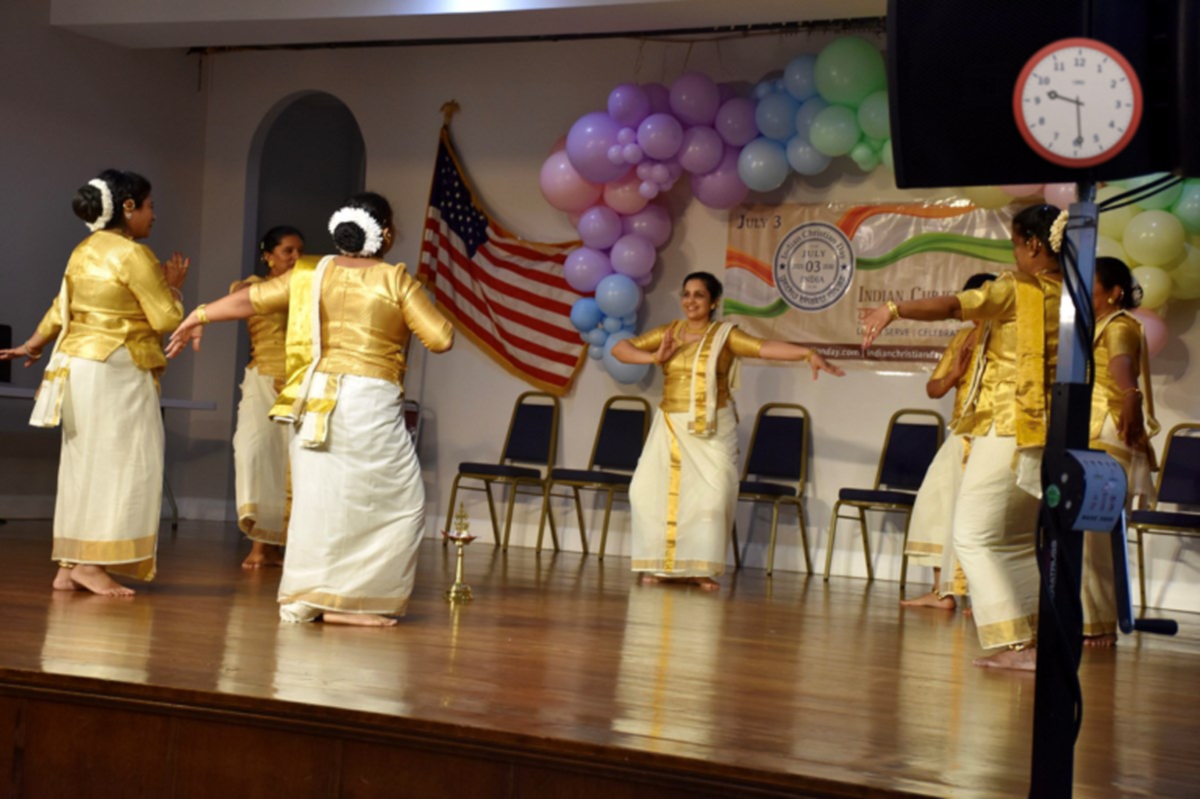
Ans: 9:29
